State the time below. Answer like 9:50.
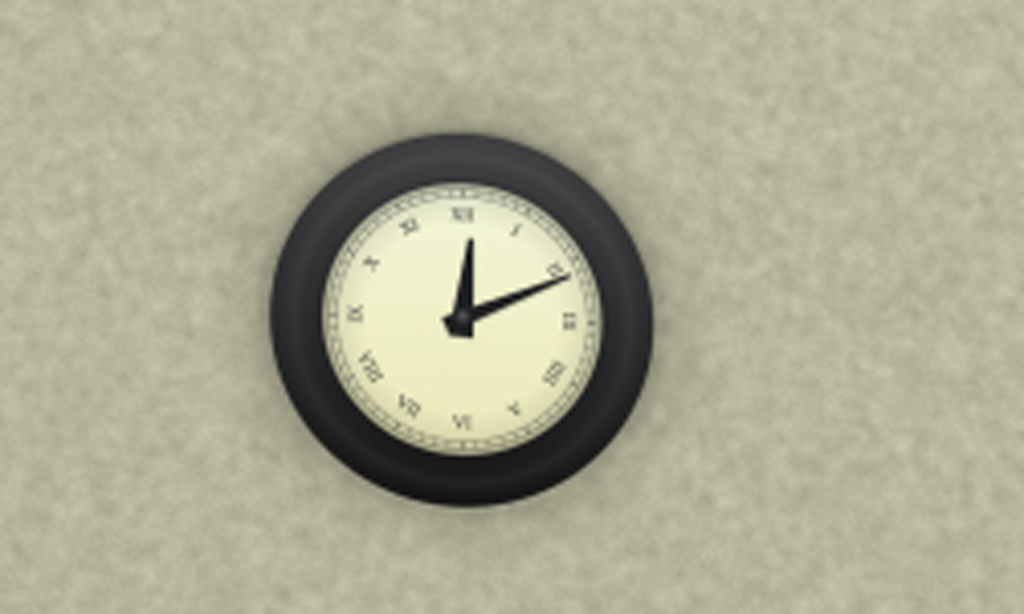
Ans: 12:11
